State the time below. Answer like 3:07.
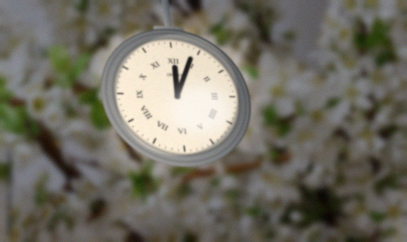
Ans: 12:04
